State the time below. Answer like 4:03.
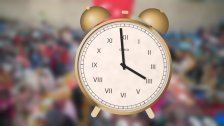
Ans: 3:59
